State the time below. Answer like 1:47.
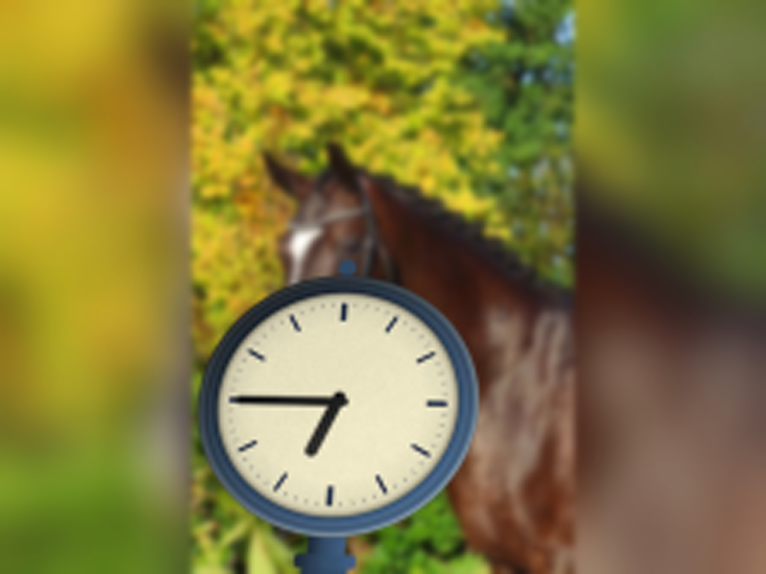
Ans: 6:45
